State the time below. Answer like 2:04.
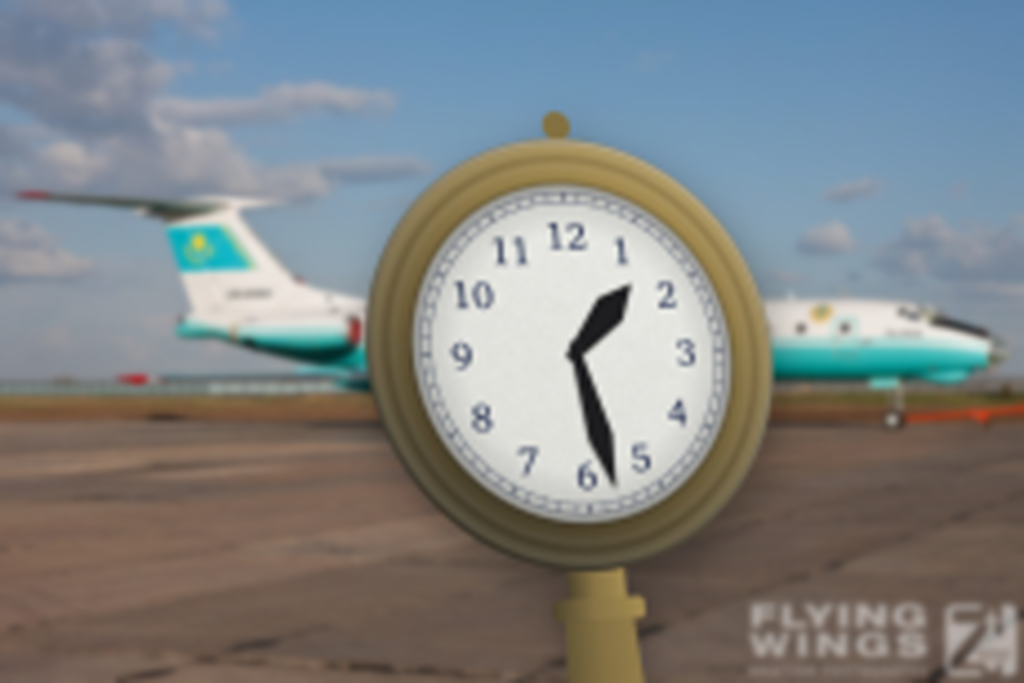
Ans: 1:28
